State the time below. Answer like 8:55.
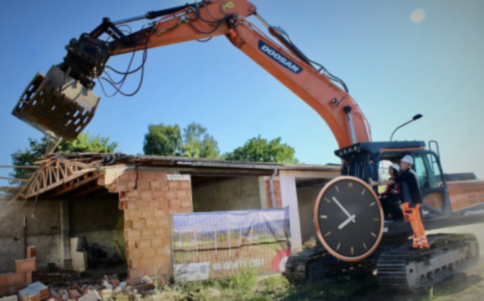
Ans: 7:52
